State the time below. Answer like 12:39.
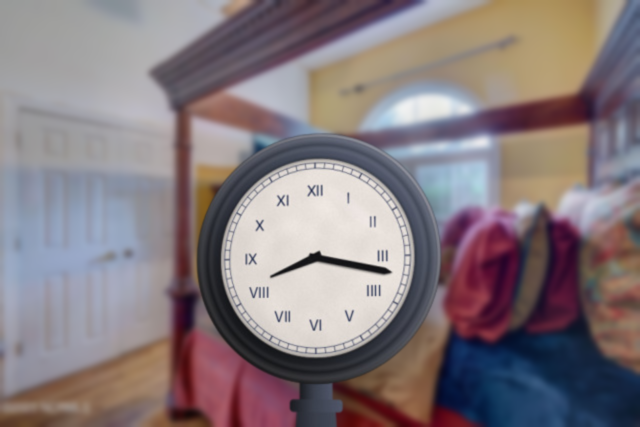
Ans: 8:17
